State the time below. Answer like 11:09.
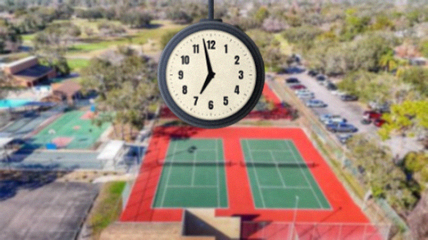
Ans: 6:58
